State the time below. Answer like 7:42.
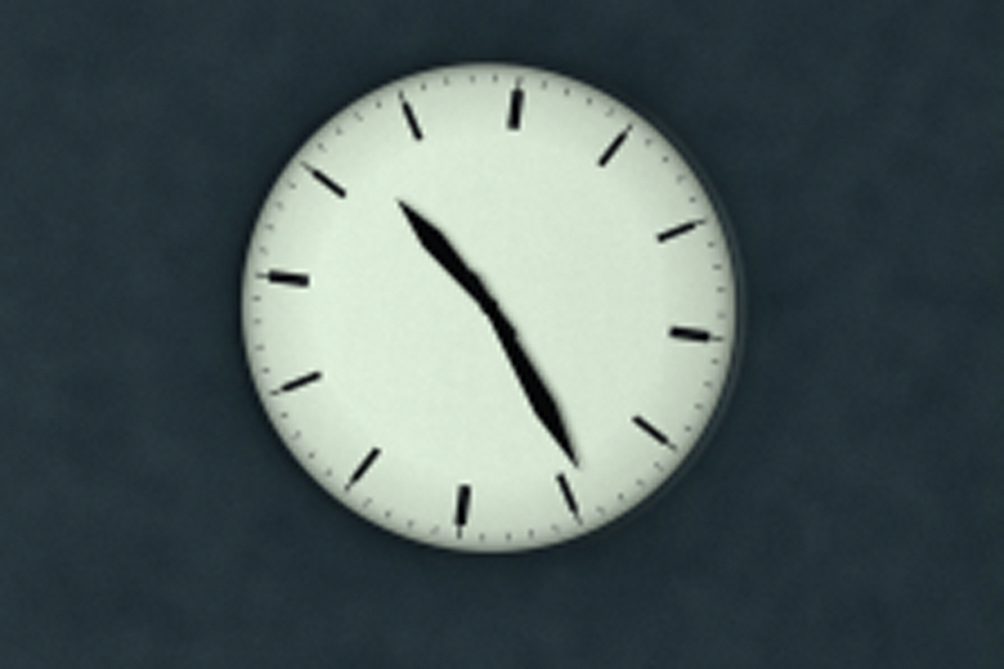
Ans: 10:24
